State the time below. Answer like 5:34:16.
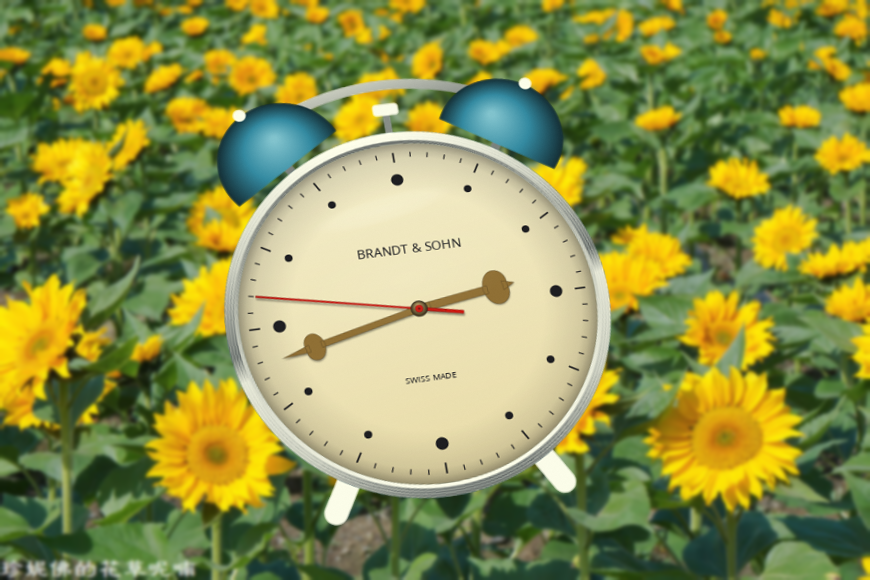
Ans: 2:42:47
